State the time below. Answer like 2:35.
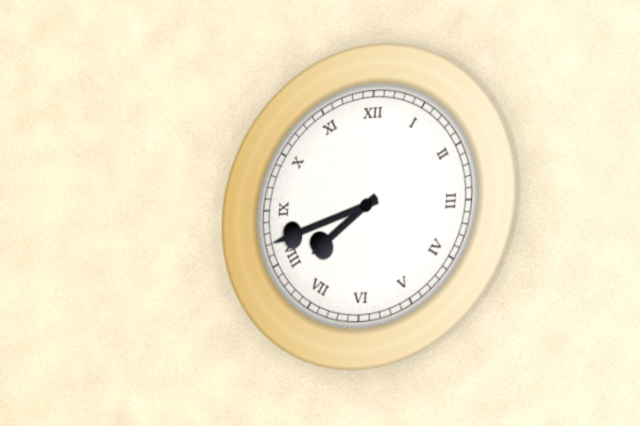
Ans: 7:42
